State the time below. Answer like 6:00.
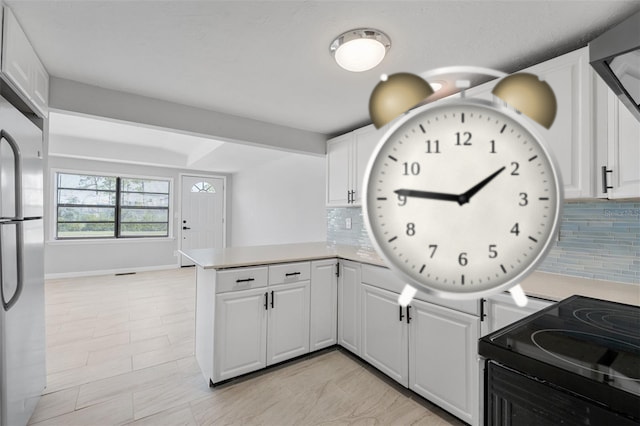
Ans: 1:46
